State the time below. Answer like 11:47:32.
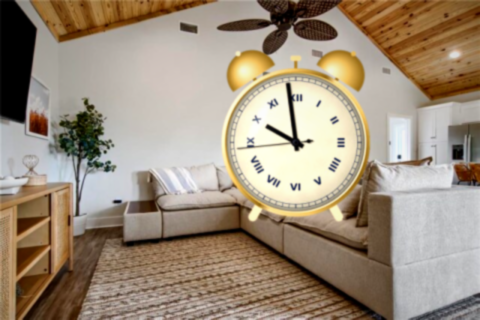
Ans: 9:58:44
